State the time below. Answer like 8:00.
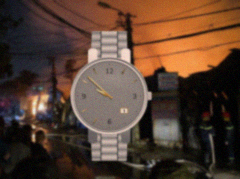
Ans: 9:52
